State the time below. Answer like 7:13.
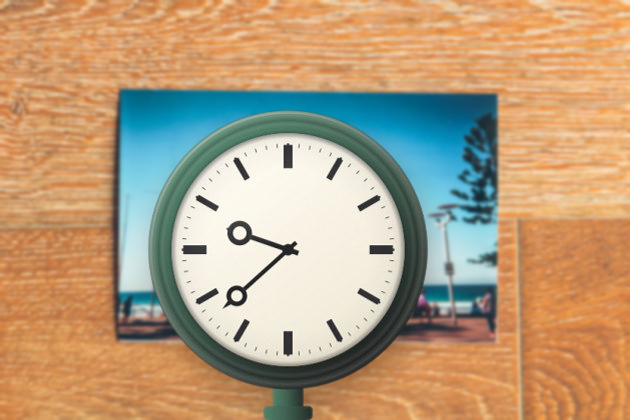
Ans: 9:38
